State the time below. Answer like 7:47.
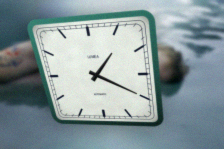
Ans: 1:20
